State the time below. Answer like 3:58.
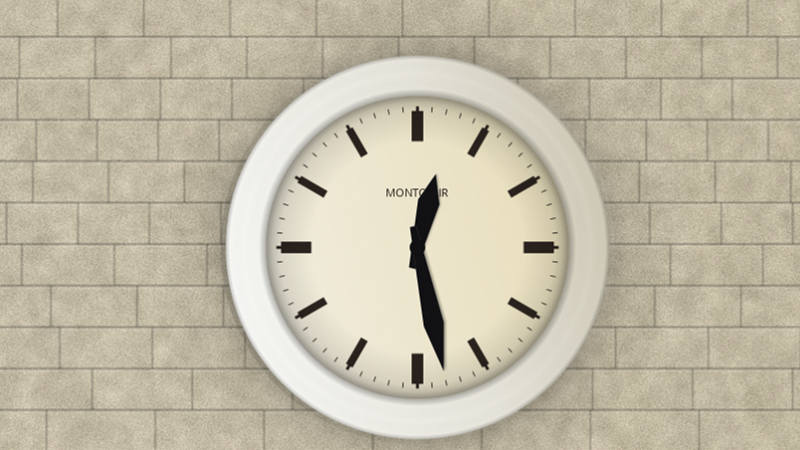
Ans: 12:28
